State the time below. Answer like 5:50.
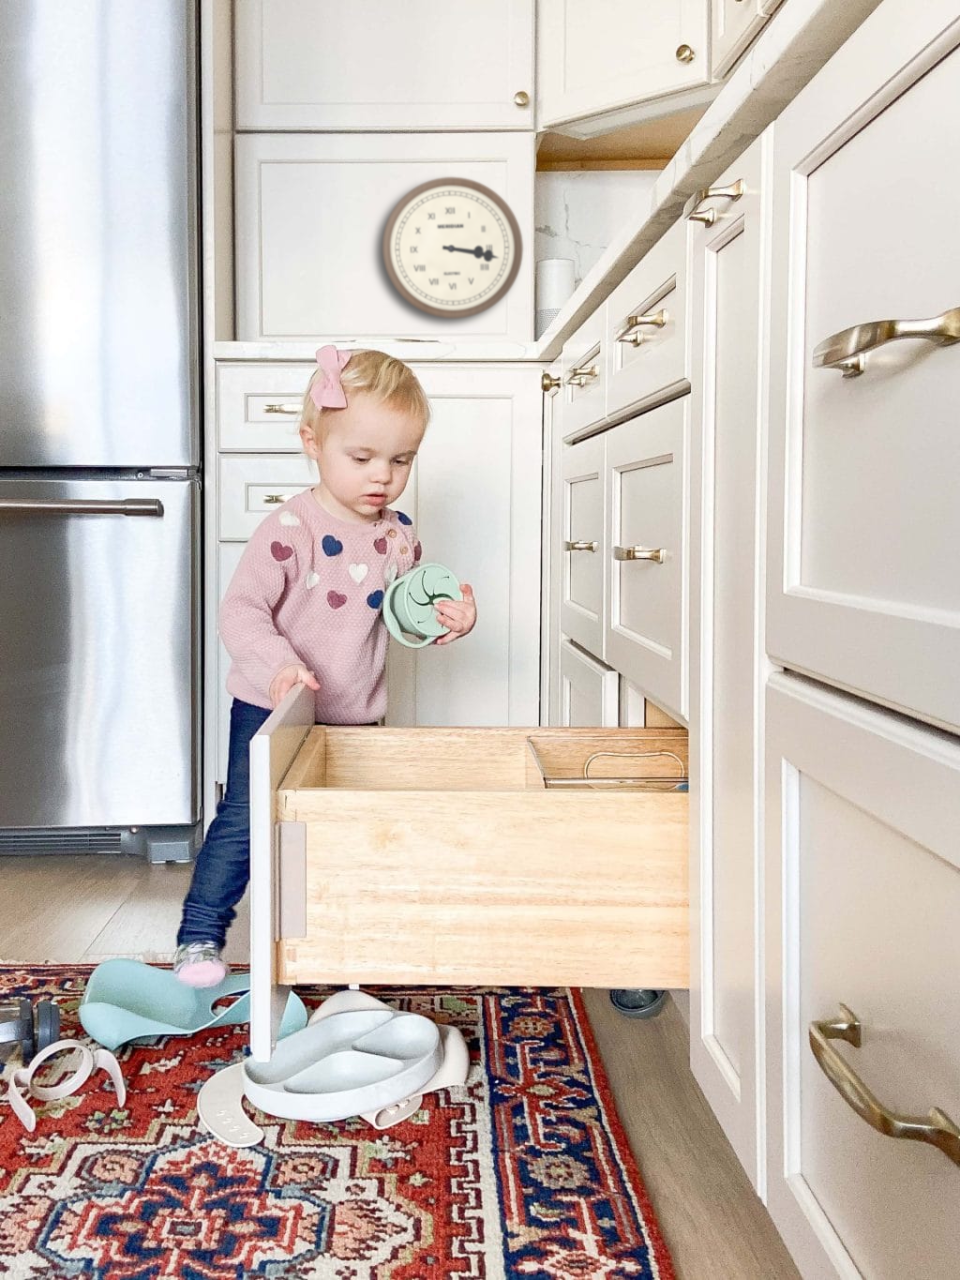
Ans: 3:17
